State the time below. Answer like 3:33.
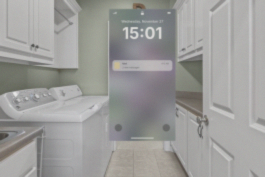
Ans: 15:01
